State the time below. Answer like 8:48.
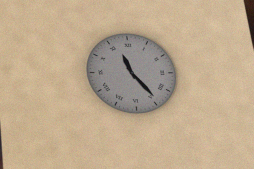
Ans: 11:24
